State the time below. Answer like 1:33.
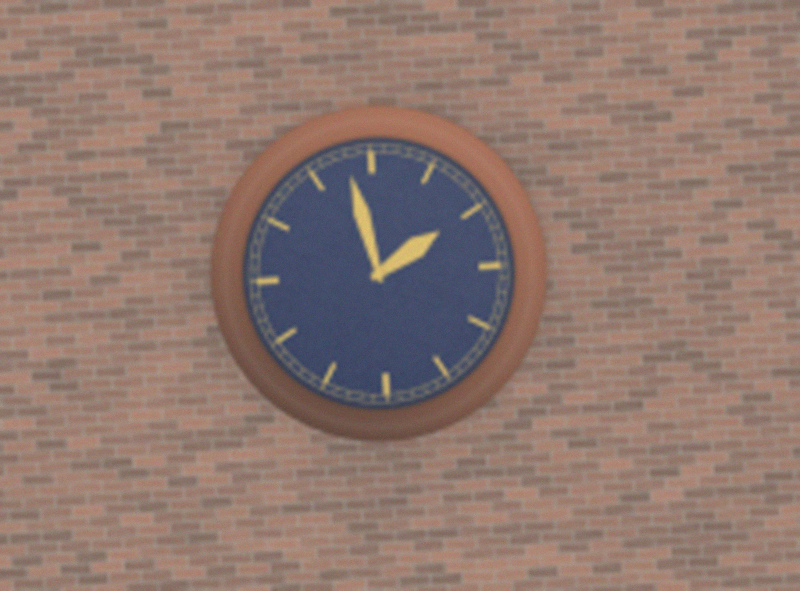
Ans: 1:58
